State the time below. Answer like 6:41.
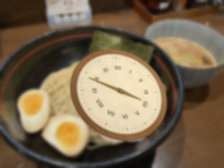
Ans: 3:49
